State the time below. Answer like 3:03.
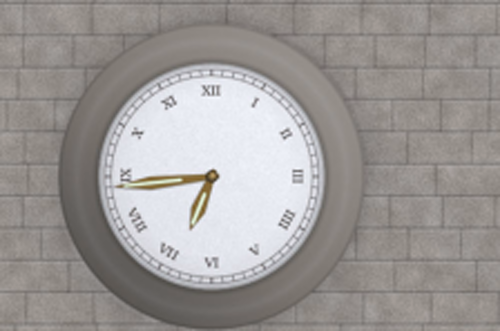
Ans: 6:44
